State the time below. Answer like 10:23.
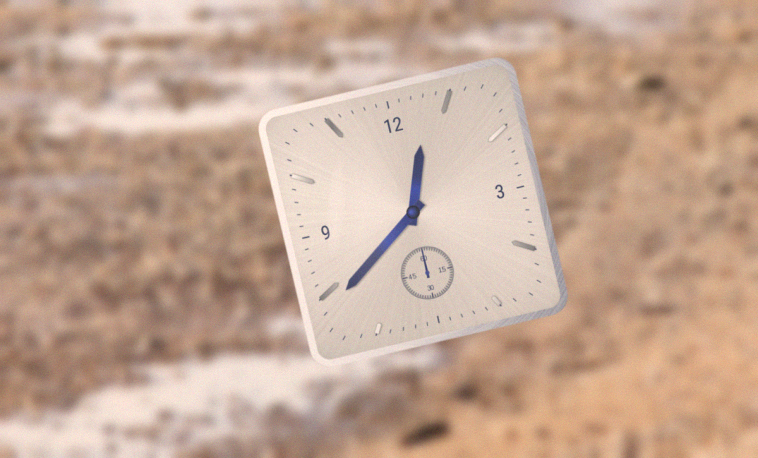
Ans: 12:39
